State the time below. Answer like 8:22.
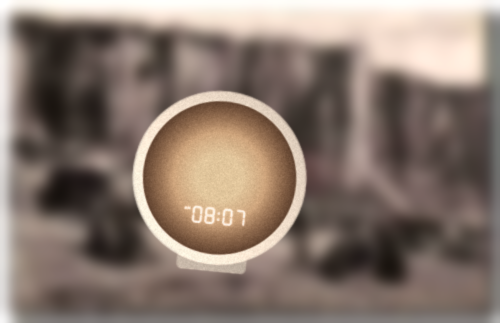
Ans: 8:07
